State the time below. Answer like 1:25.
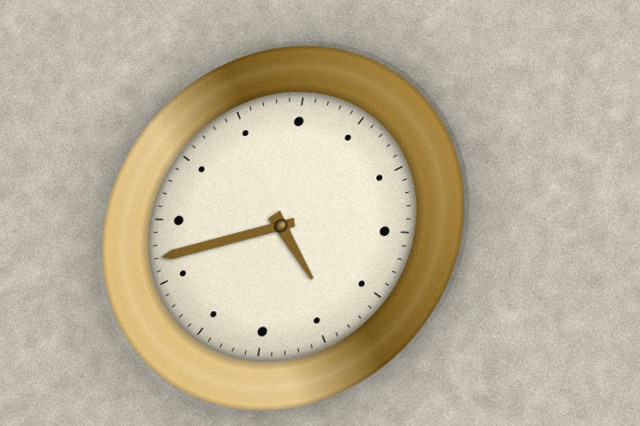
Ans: 4:42
